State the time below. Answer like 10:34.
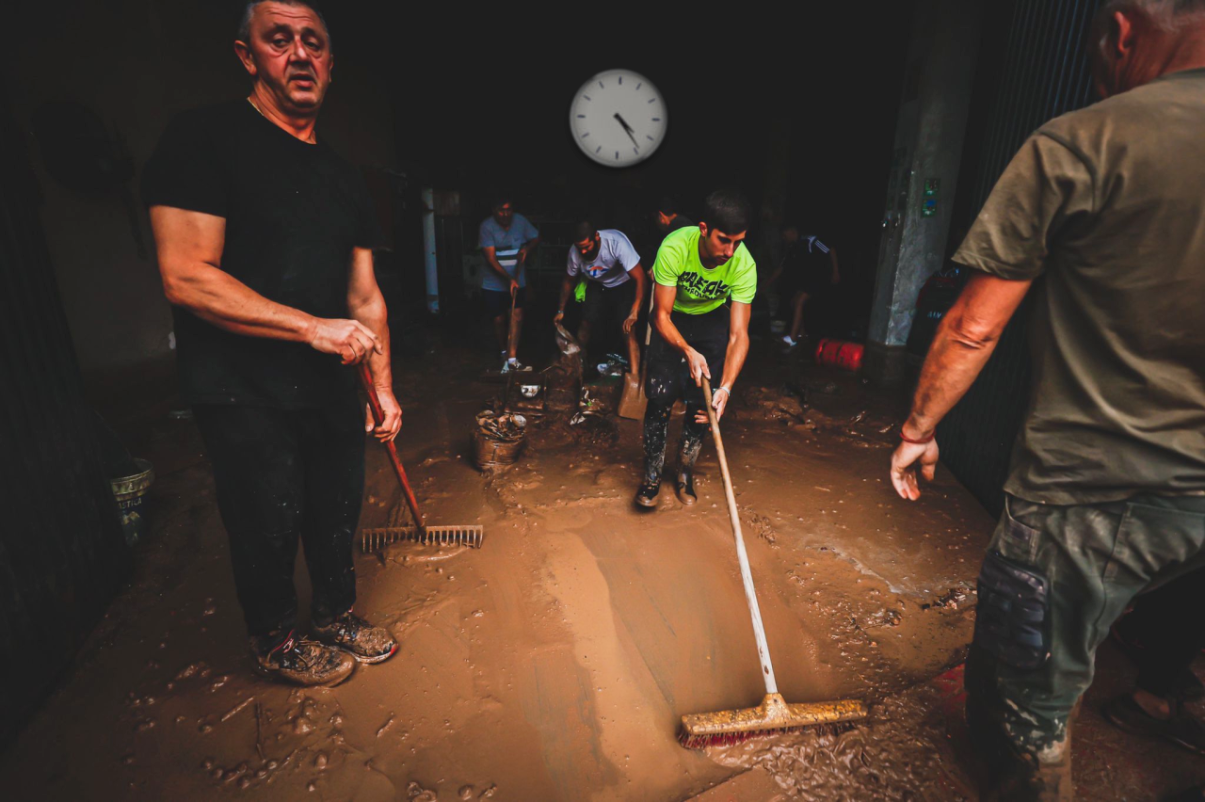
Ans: 4:24
